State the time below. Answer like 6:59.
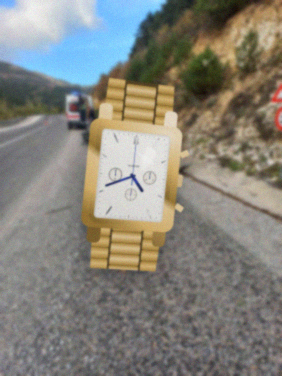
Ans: 4:41
